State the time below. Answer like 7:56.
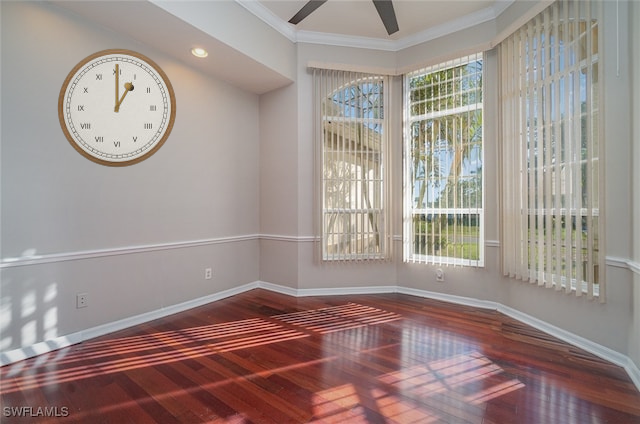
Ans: 1:00
